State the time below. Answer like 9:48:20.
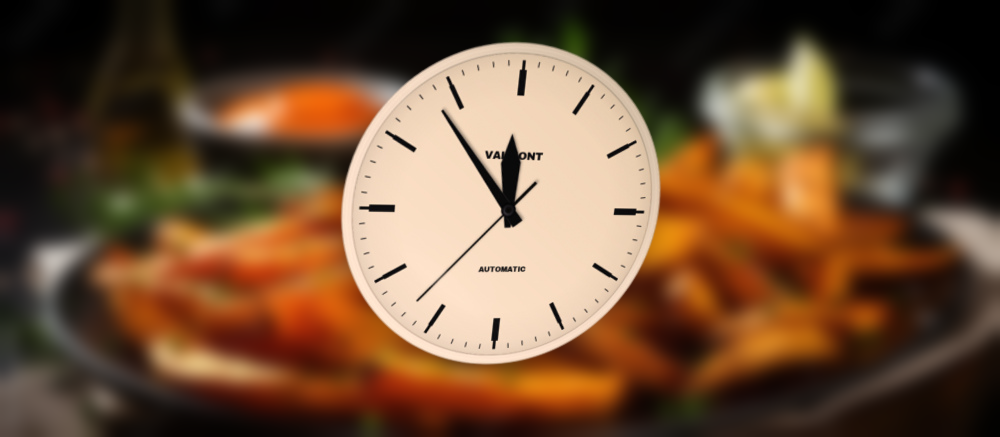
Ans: 11:53:37
